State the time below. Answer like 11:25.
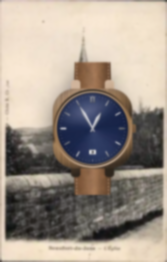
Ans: 12:55
